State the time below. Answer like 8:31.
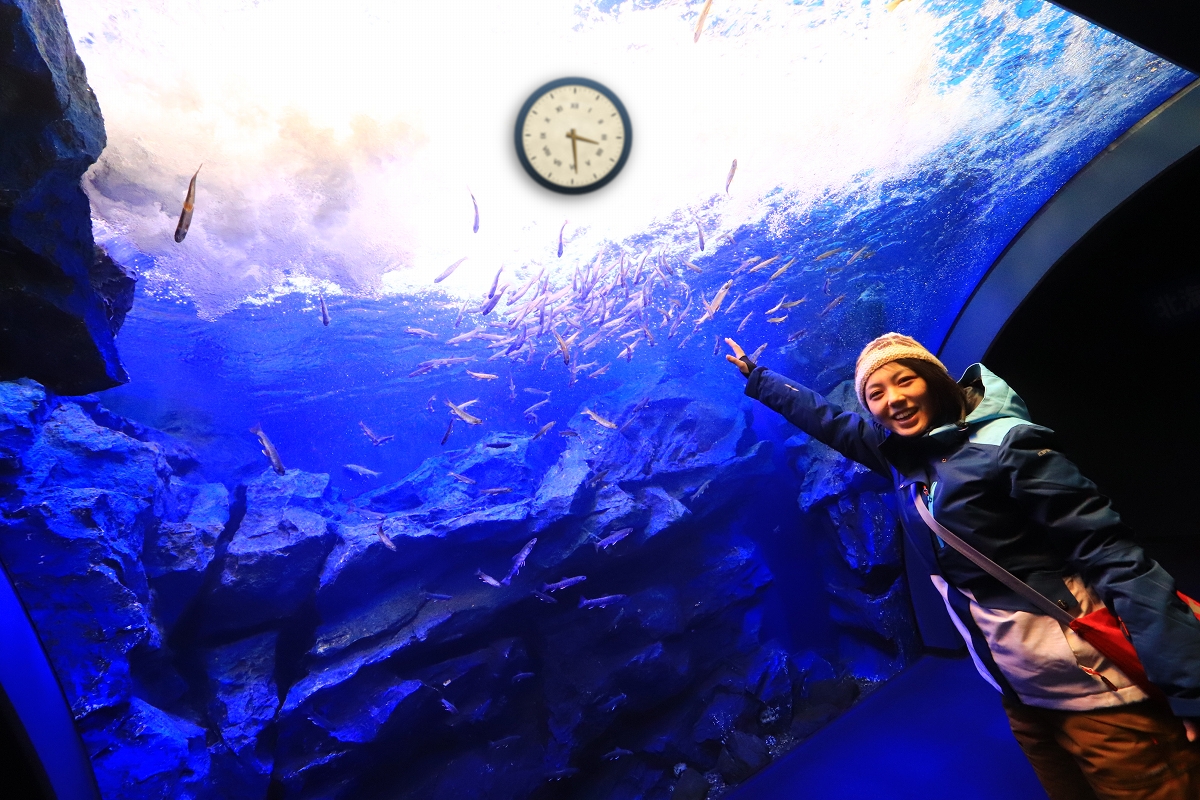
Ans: 3:29
